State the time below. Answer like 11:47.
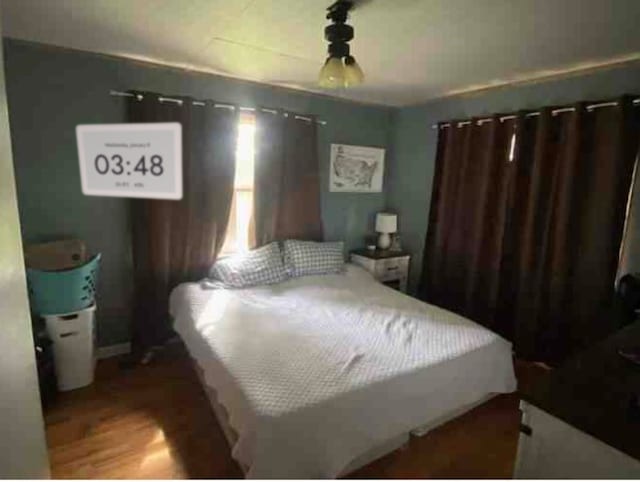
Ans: 3:48
